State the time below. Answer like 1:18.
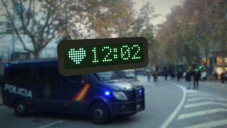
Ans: 12:02
